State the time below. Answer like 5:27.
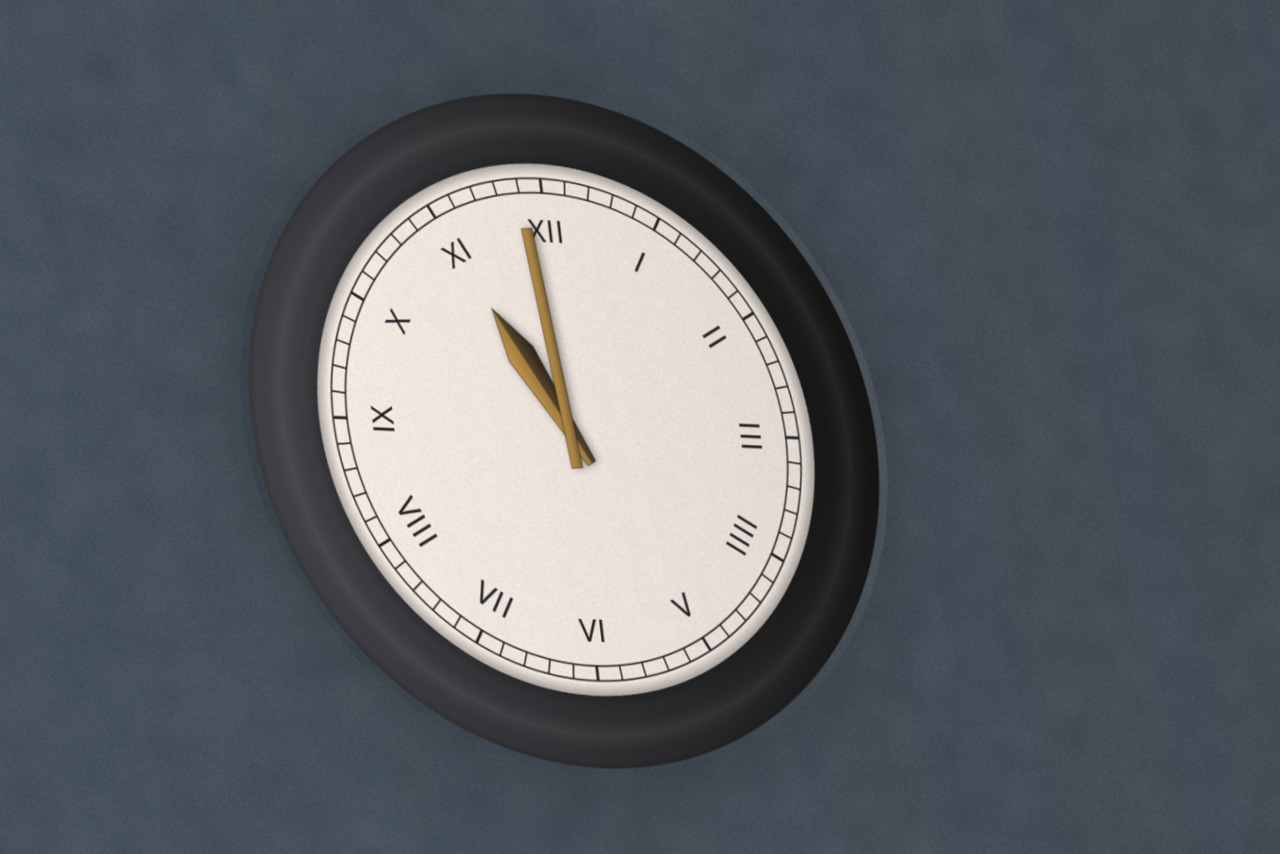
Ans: 10:59
